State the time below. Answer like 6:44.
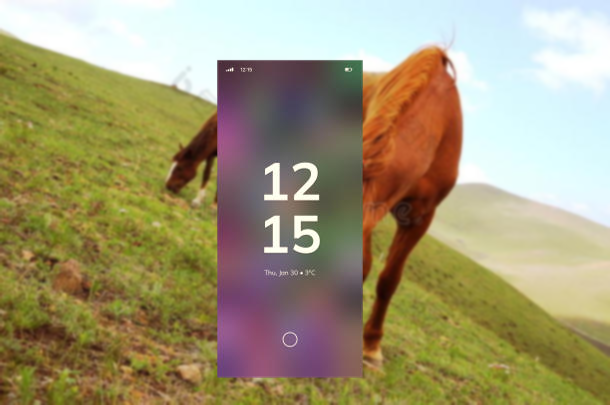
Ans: 12:15
